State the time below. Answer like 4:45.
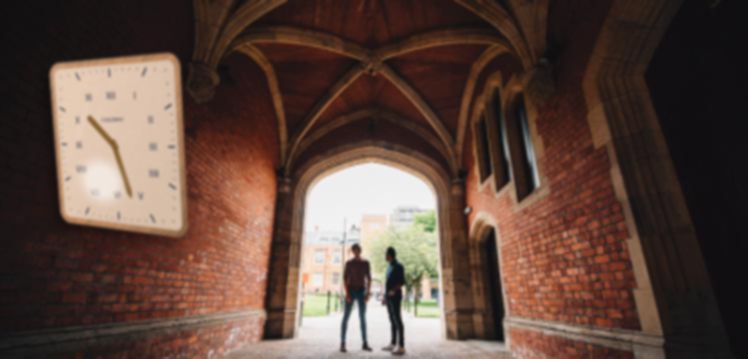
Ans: 10:27
